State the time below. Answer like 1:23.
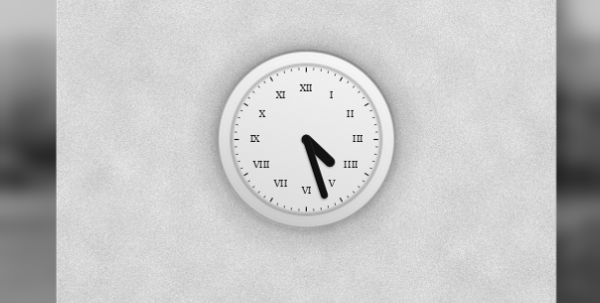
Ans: 4:27
